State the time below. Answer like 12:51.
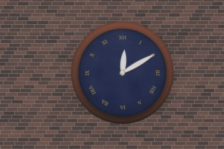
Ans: 12:10
